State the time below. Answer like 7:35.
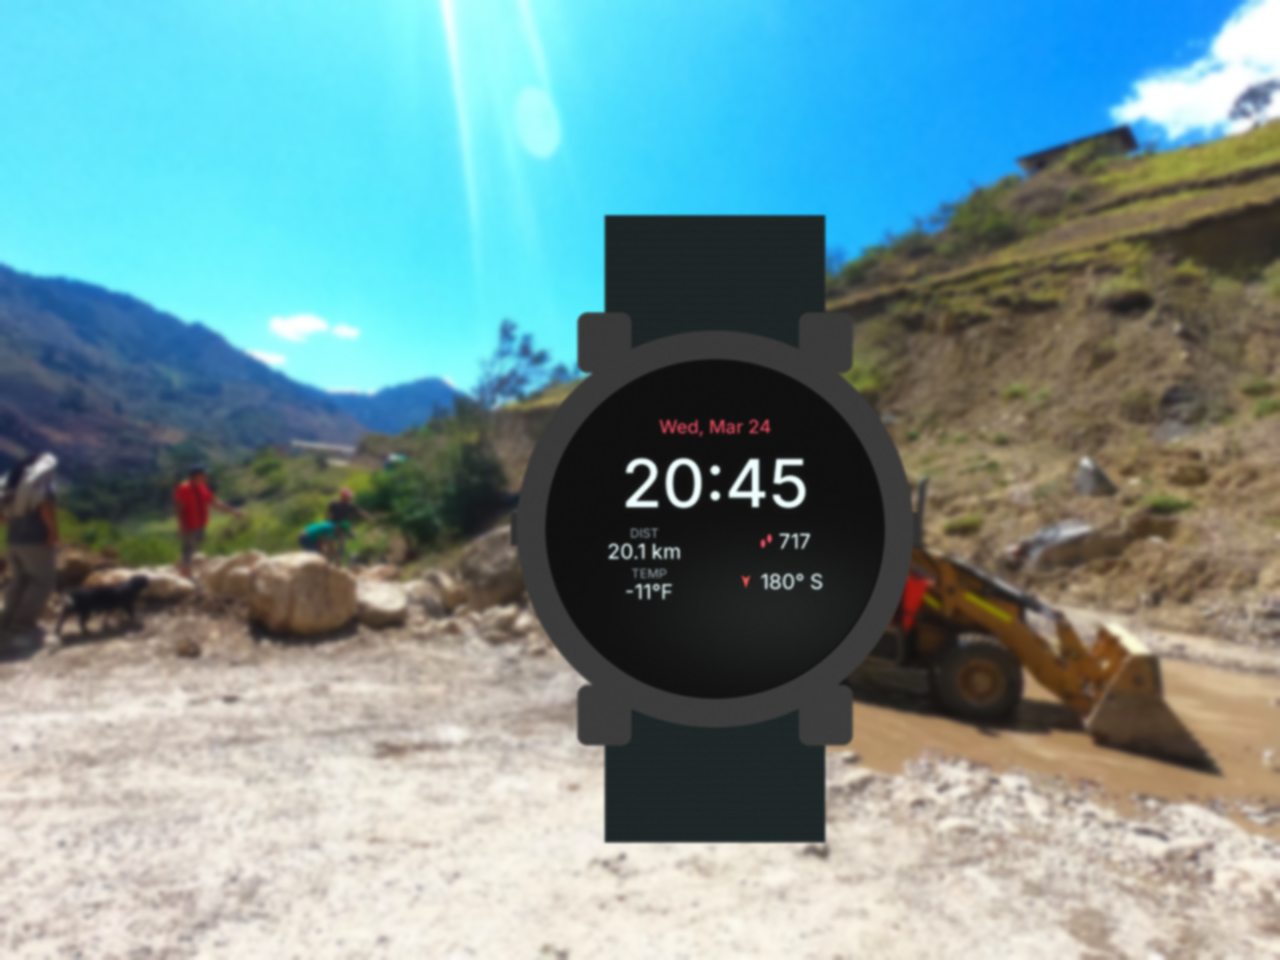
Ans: 20:45
